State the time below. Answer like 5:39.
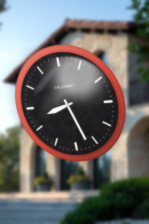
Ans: 8:27
